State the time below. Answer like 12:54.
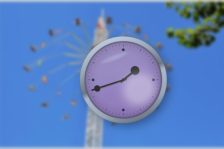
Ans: 1:42
